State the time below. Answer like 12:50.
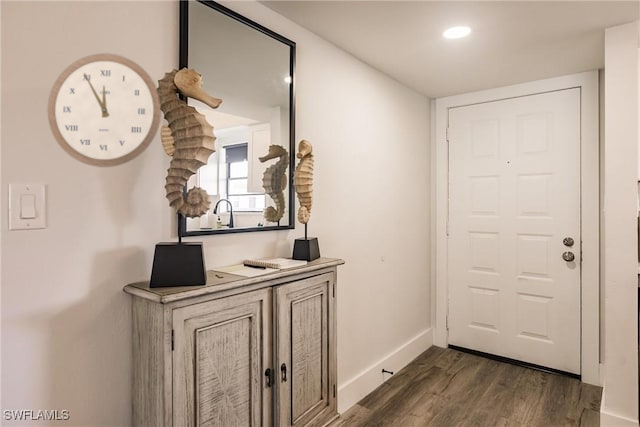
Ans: 11:55
